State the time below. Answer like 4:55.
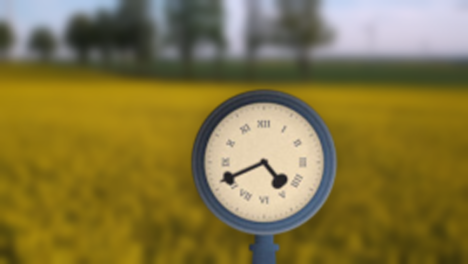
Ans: 4:41
